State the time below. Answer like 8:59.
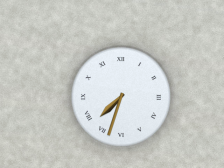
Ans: 7:33
